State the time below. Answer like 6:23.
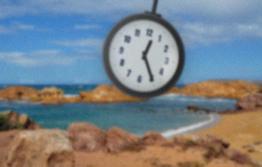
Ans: 12:25
